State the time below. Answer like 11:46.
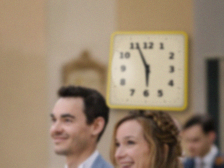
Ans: 5:56
